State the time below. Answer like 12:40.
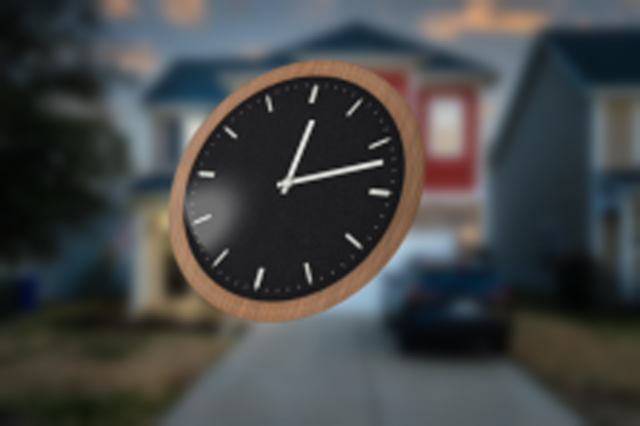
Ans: 12:12
